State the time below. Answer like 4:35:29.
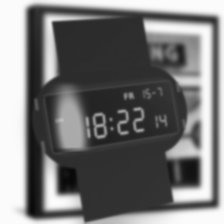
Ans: 18:22:14
